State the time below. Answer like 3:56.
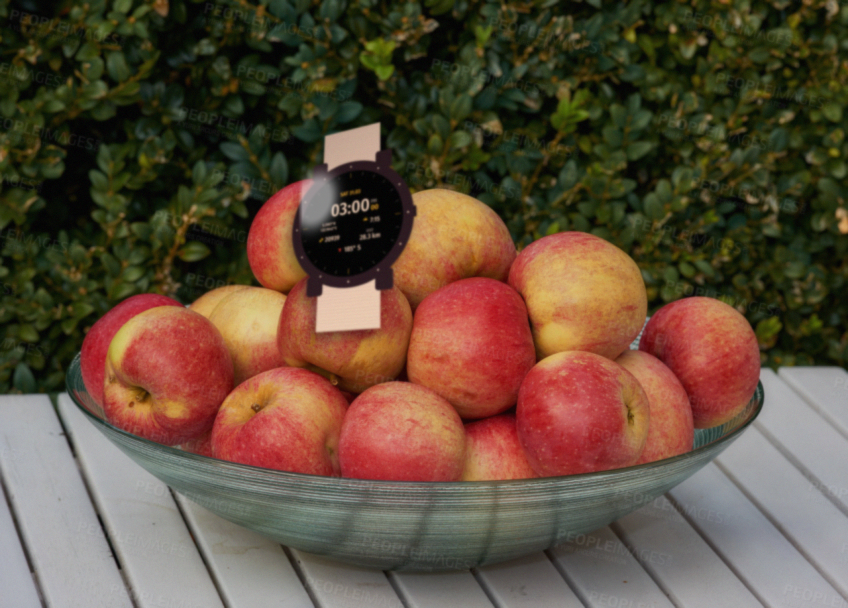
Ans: 3:00
